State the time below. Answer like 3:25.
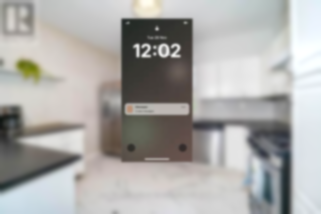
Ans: 12:02
